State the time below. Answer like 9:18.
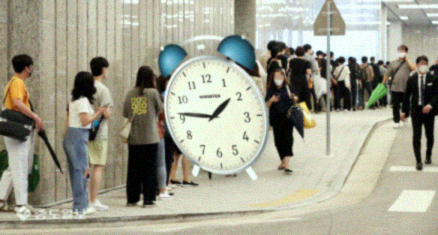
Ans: 1:46
